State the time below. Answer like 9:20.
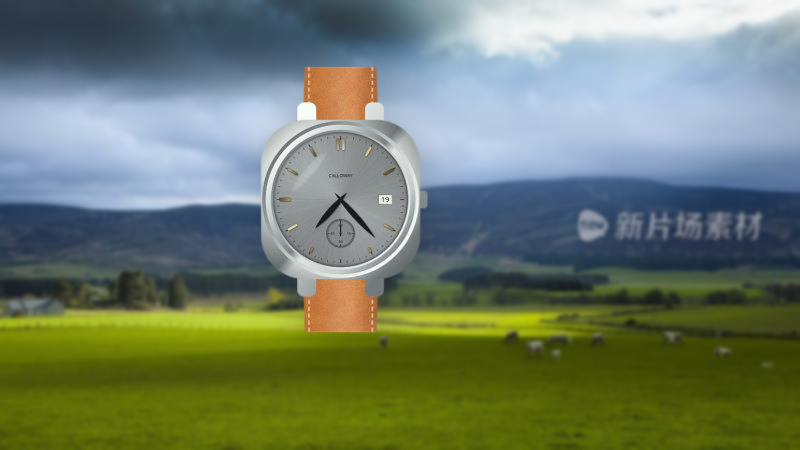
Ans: 7:23
